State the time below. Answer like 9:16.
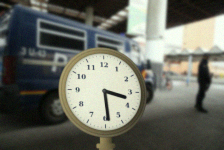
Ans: 3:29
